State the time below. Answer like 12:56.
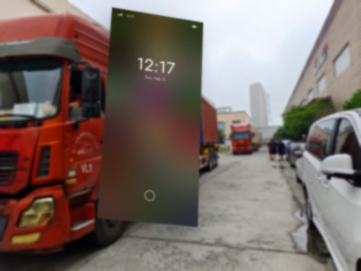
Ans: 12:17
